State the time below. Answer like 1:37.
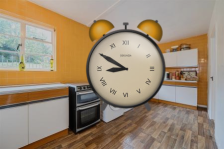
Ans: 8:50
